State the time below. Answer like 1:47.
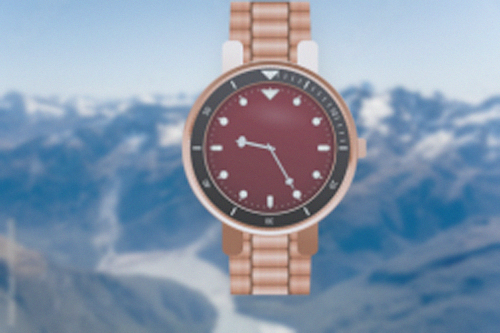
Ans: 9:25
